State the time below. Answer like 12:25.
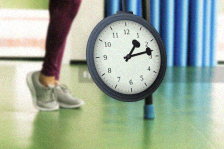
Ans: 1:13
